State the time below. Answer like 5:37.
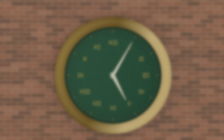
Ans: 5:05
